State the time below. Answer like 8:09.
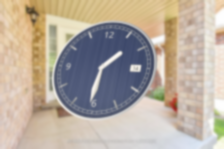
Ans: 1:31
